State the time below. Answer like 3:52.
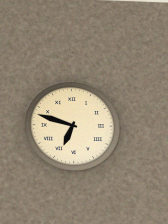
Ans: 6:48
